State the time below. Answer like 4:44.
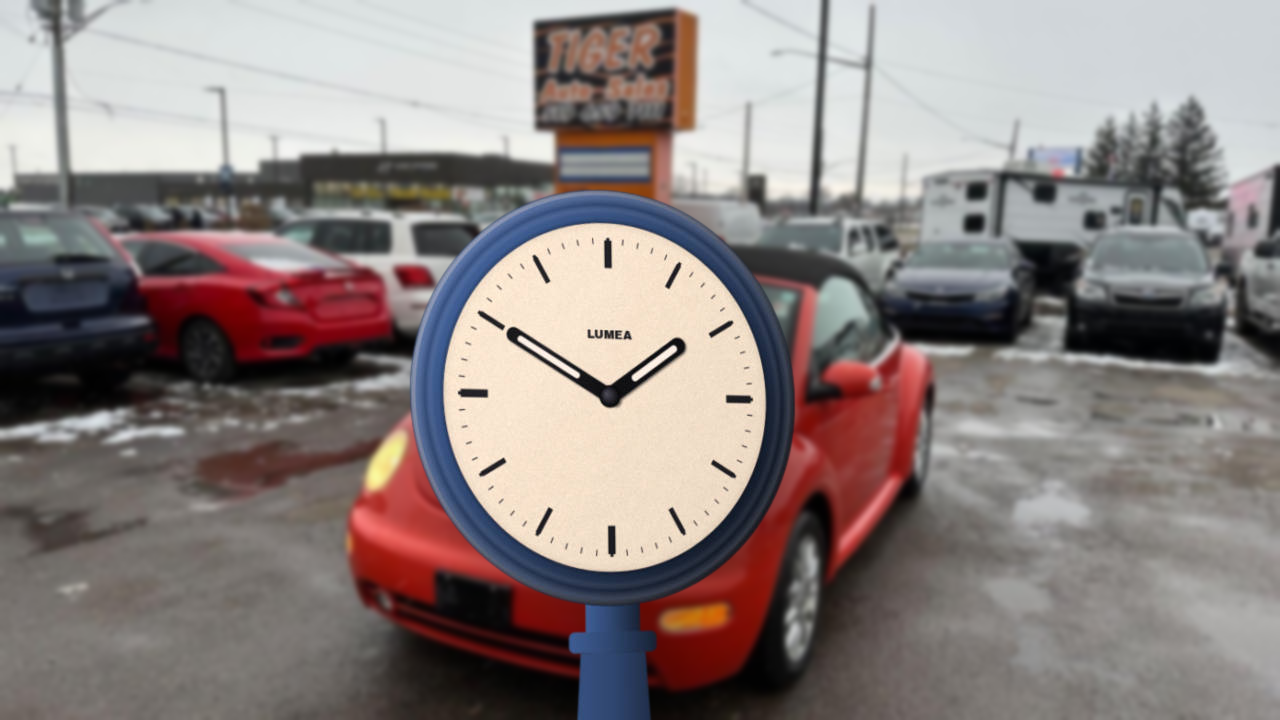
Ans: 1:50
